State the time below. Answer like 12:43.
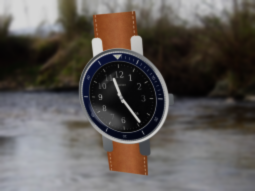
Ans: 11:24
